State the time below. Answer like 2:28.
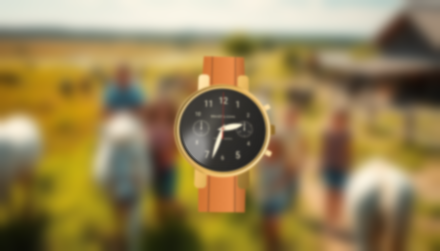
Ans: 2:33
